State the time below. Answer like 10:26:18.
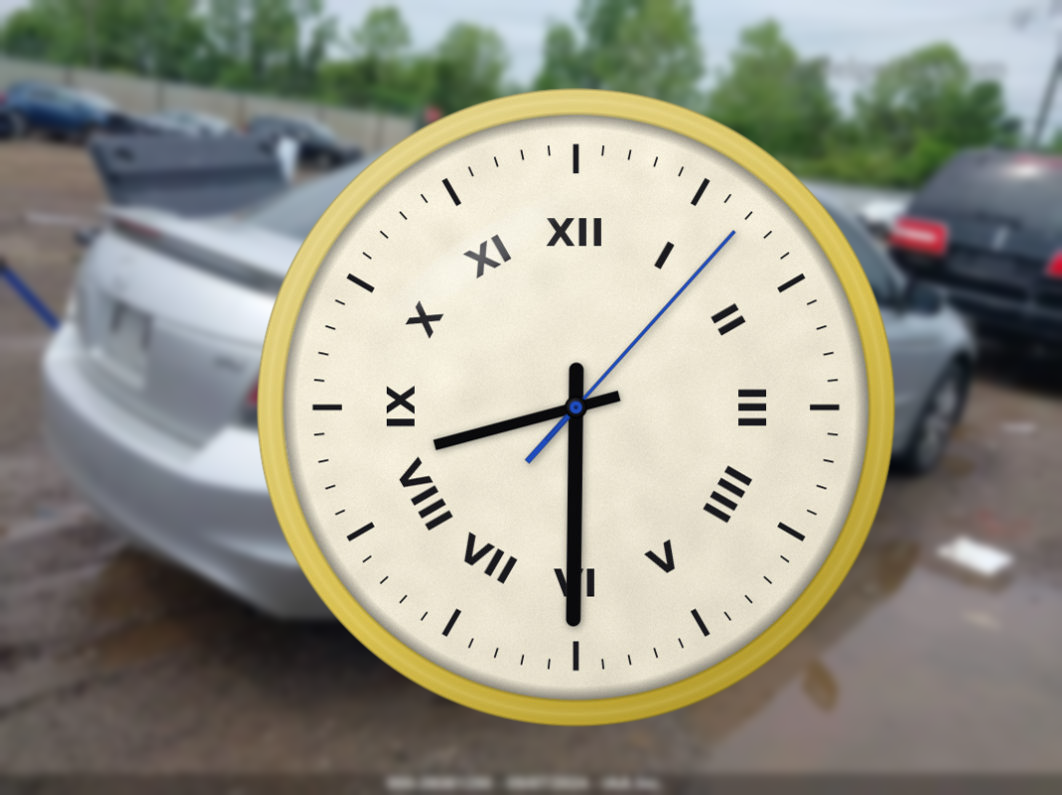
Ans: 8:30:07
